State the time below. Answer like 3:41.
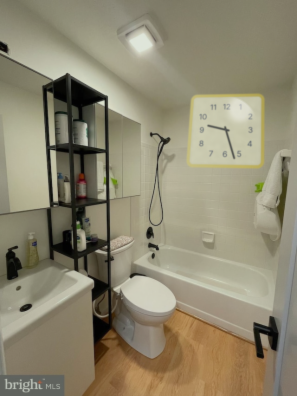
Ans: 9:27
